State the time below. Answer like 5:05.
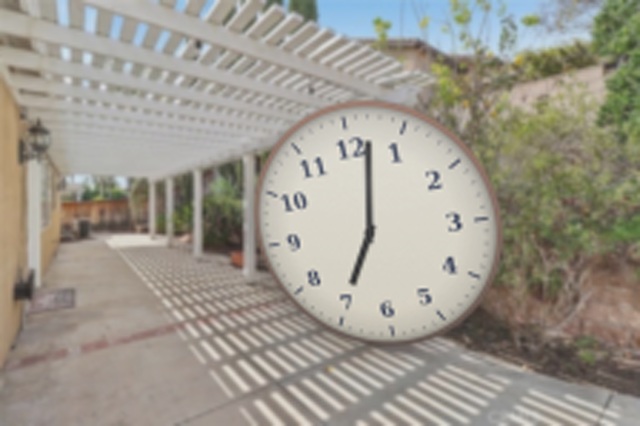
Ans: 7:02
